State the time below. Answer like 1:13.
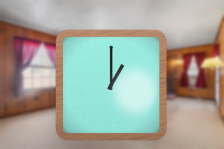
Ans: 1:00
